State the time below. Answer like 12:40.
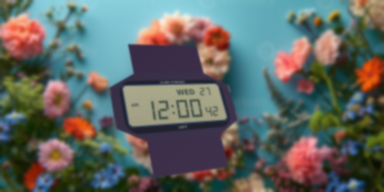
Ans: 12:00
